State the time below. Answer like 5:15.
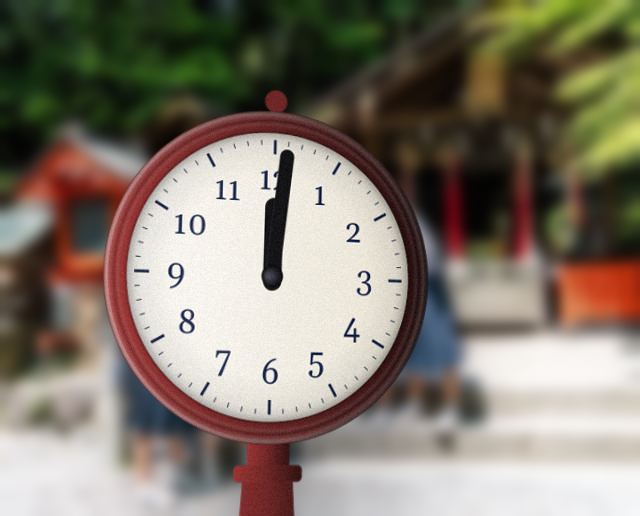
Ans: 12:01
